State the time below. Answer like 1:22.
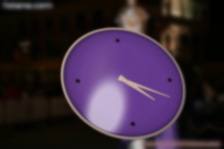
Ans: 4:19
